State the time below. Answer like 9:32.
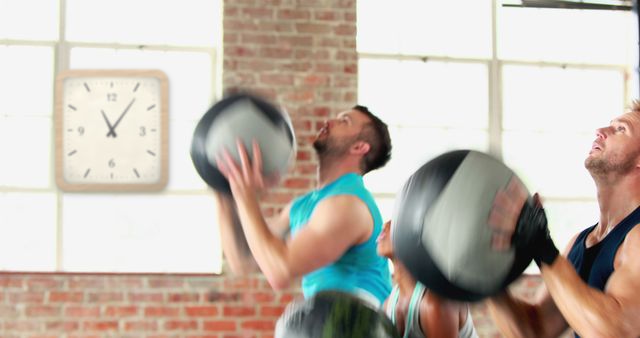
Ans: 11:06
